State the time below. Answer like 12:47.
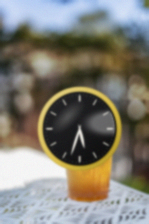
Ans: 5:33
